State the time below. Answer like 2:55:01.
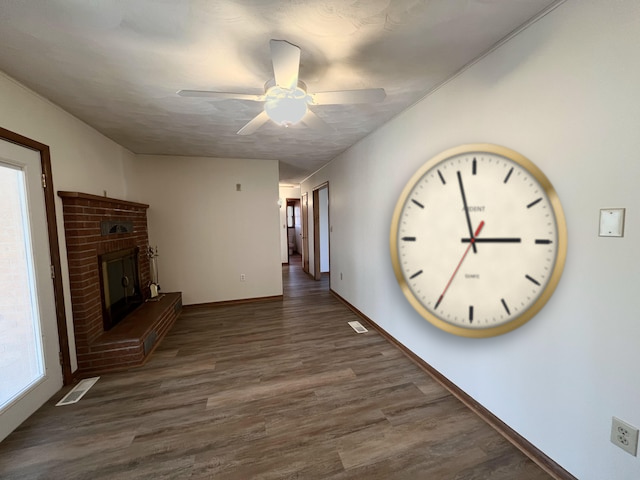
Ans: 2:57:35
